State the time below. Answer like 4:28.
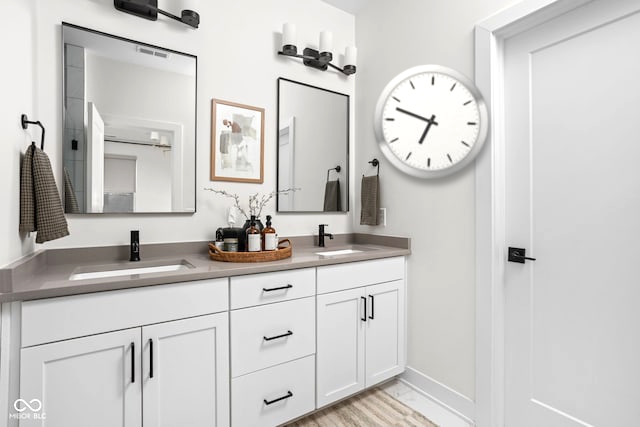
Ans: 6:48
